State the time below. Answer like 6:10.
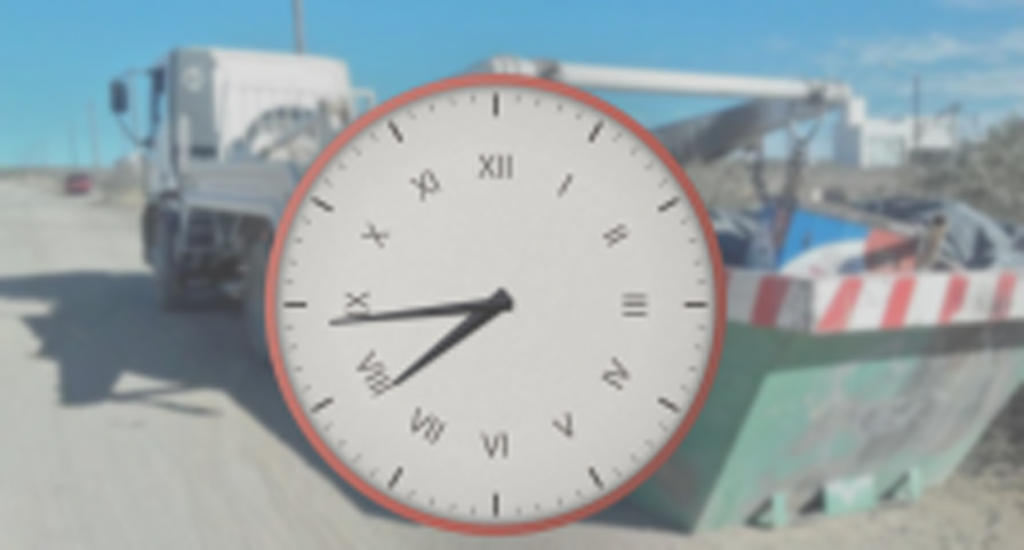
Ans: 7:44
